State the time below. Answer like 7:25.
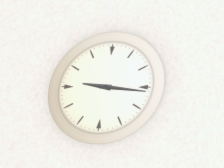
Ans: 9:16
